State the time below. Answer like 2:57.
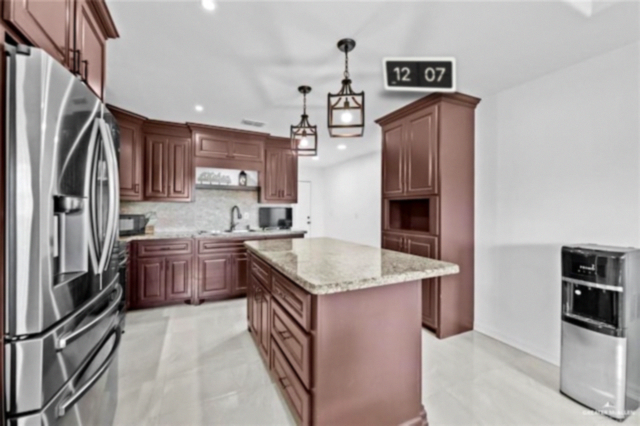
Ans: 12:07
